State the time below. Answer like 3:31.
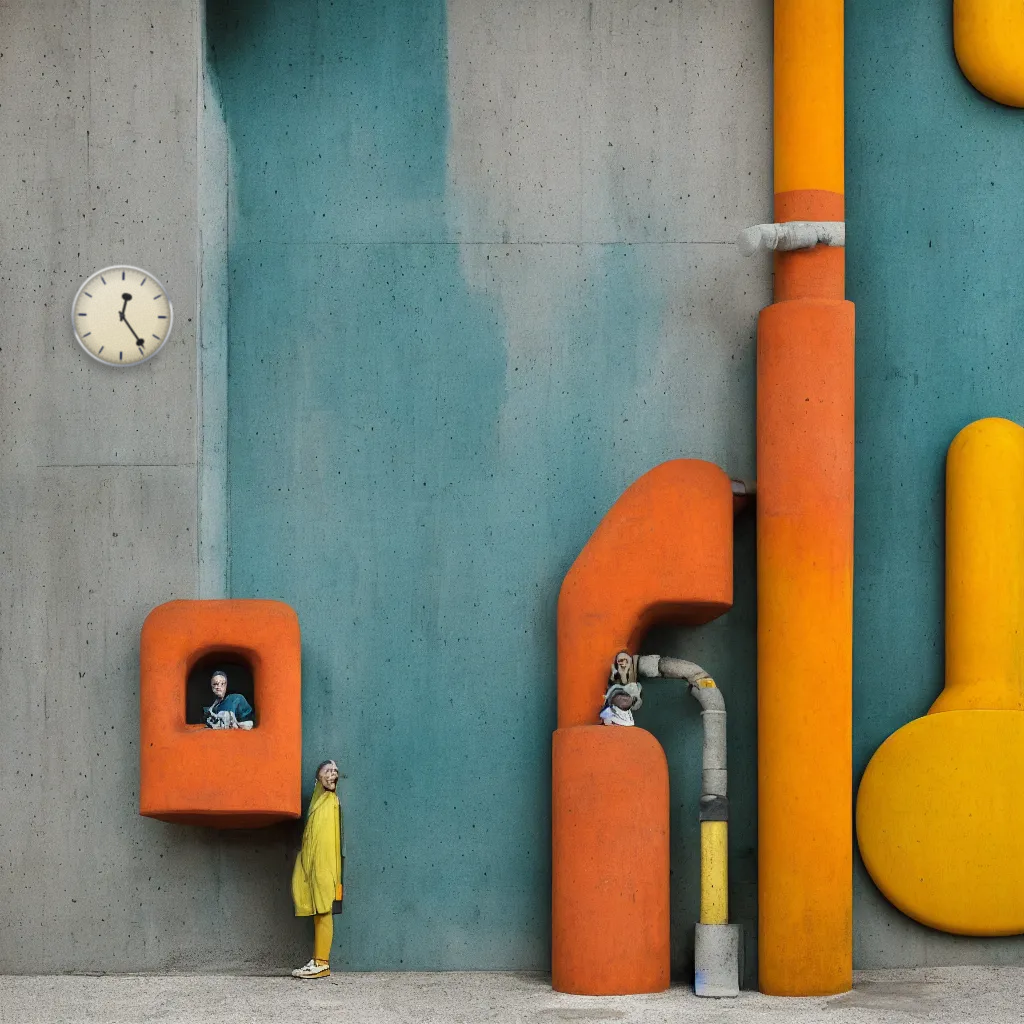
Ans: 12:24
